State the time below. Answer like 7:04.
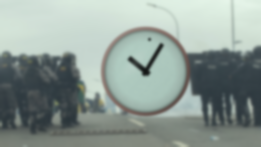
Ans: 10:04
